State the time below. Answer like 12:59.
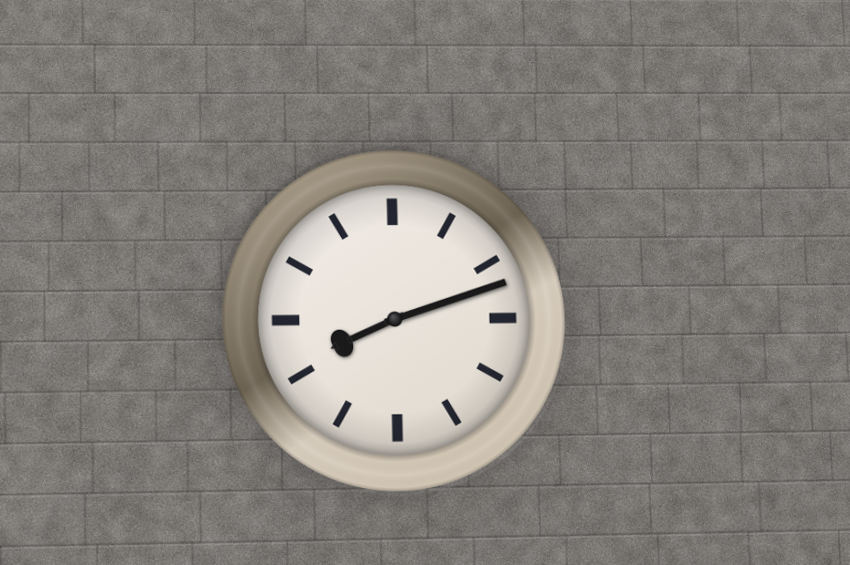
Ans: 8:12
